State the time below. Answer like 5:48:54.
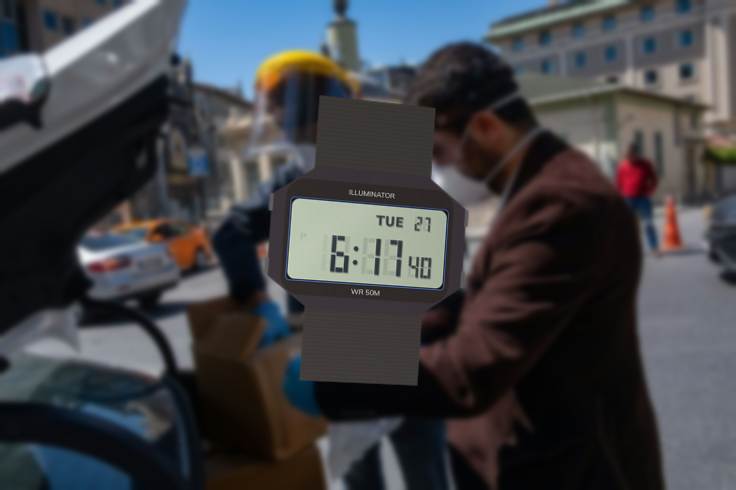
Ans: 6:17:40
